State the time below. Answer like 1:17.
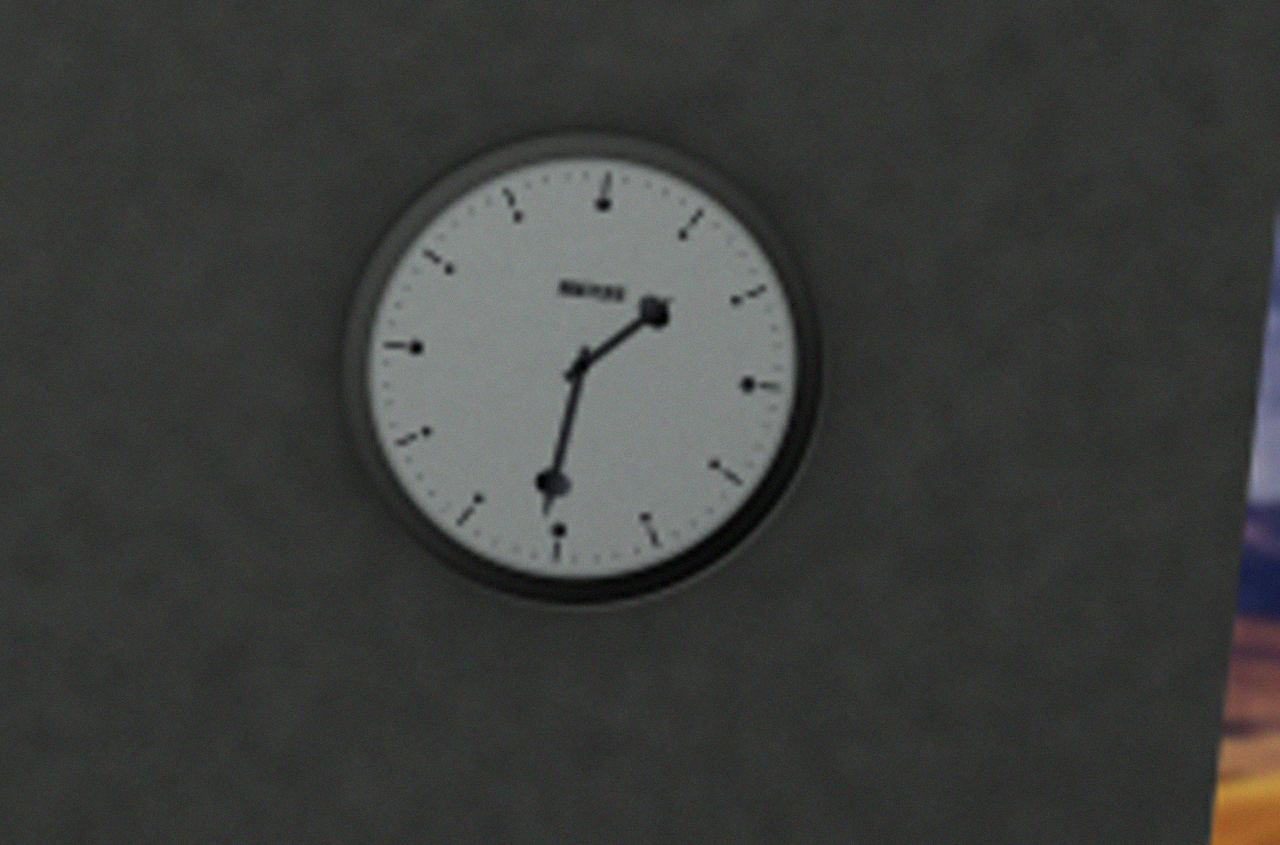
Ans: 1:31
